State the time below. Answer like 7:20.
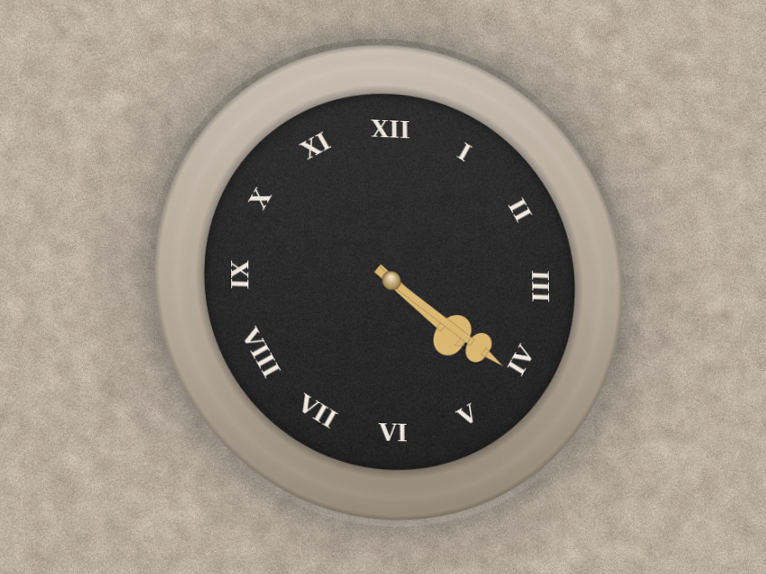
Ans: 4:21
